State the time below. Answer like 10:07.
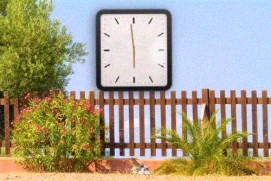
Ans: 5:59
